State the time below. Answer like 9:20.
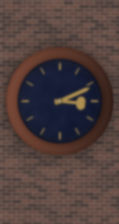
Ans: 3:11
